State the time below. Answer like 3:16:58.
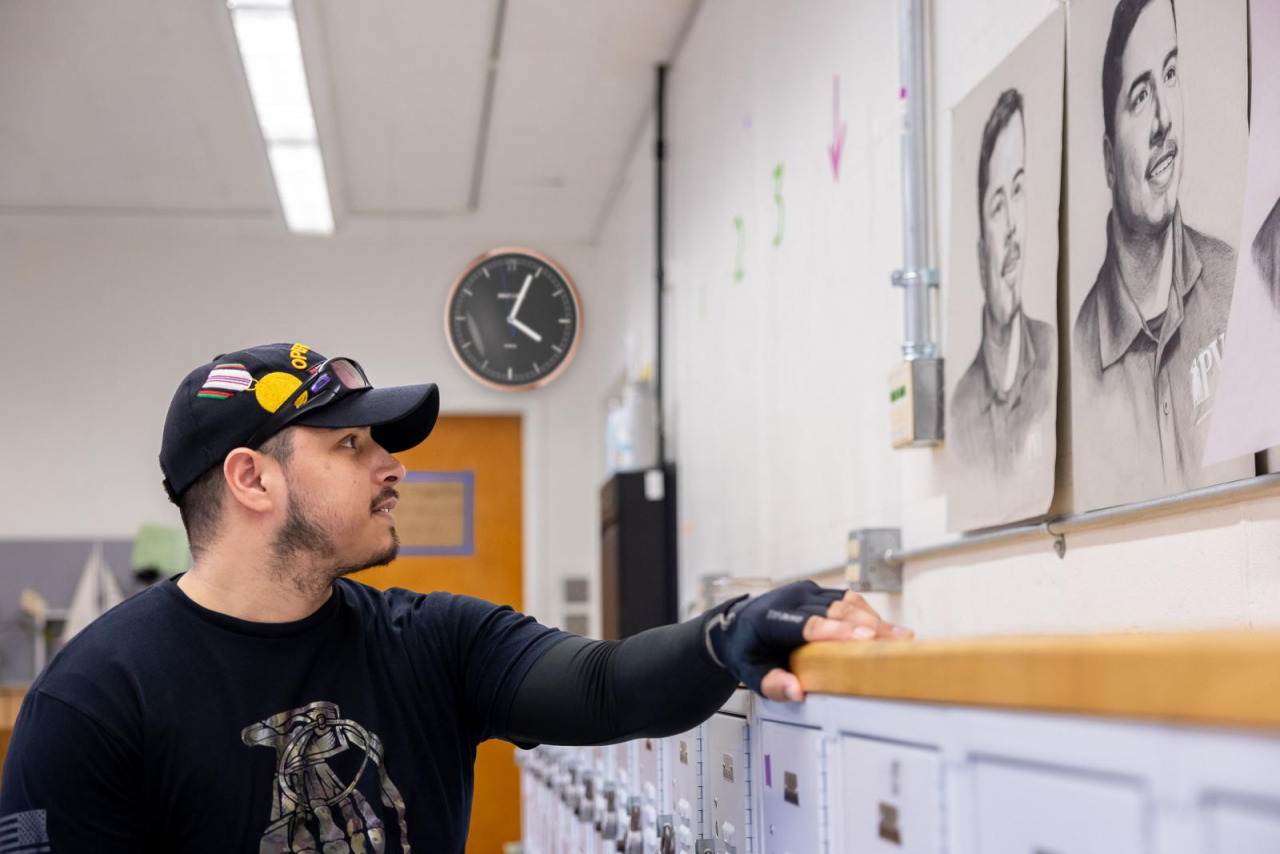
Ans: 4:03:58
